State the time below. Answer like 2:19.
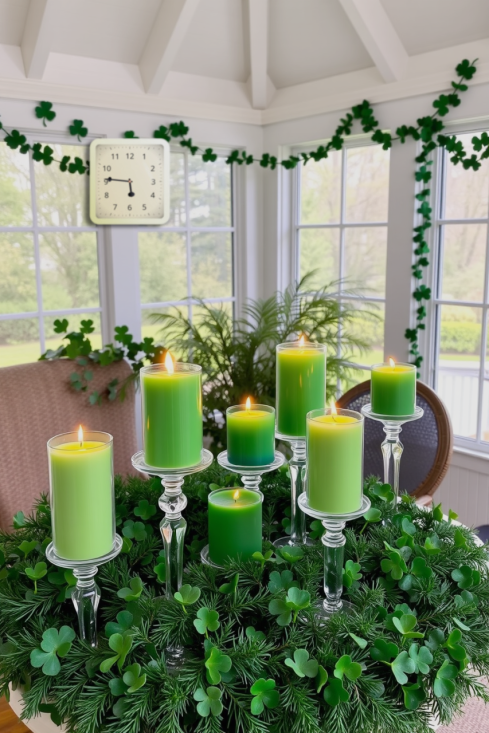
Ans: 5:46
